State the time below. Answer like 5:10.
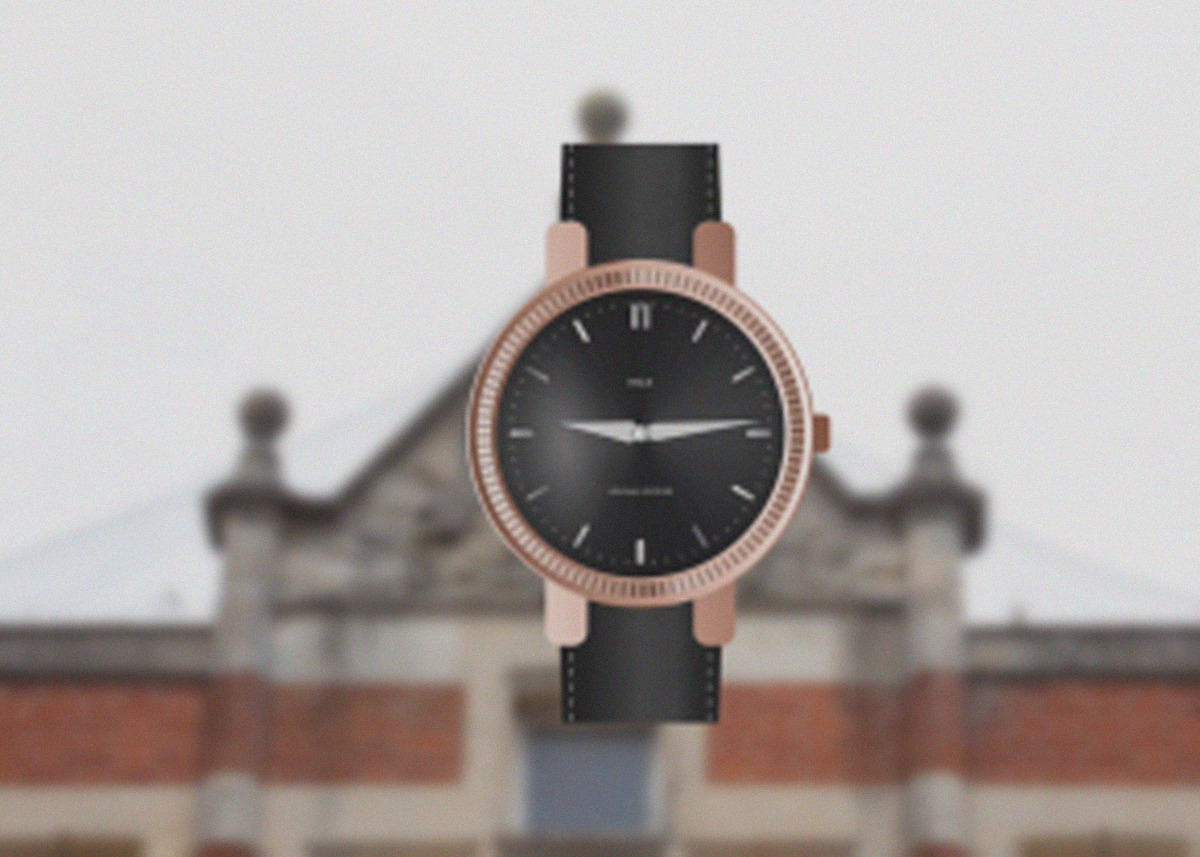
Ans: 9:14
